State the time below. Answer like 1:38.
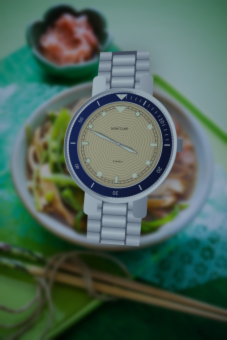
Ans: 3:49
